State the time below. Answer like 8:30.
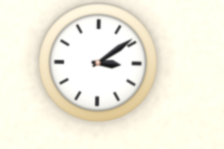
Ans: 3:09
